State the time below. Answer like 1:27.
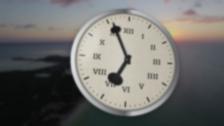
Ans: 6:56
